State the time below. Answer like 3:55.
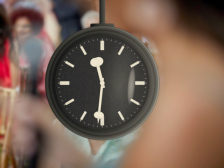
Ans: 11:31
